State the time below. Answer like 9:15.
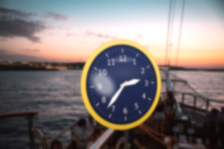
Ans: 2:37
